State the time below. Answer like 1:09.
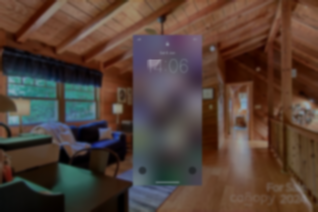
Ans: 14:06
